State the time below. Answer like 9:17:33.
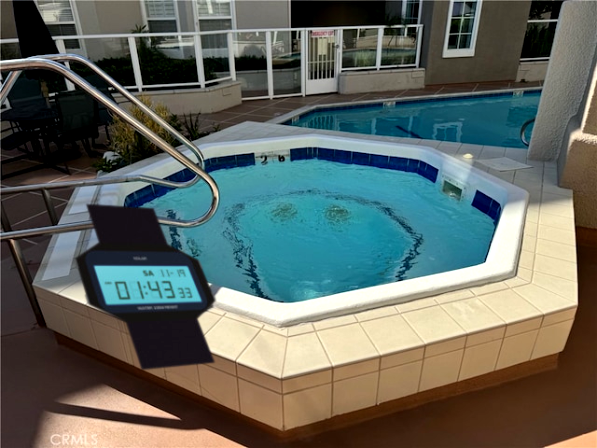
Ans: 1:43:33
